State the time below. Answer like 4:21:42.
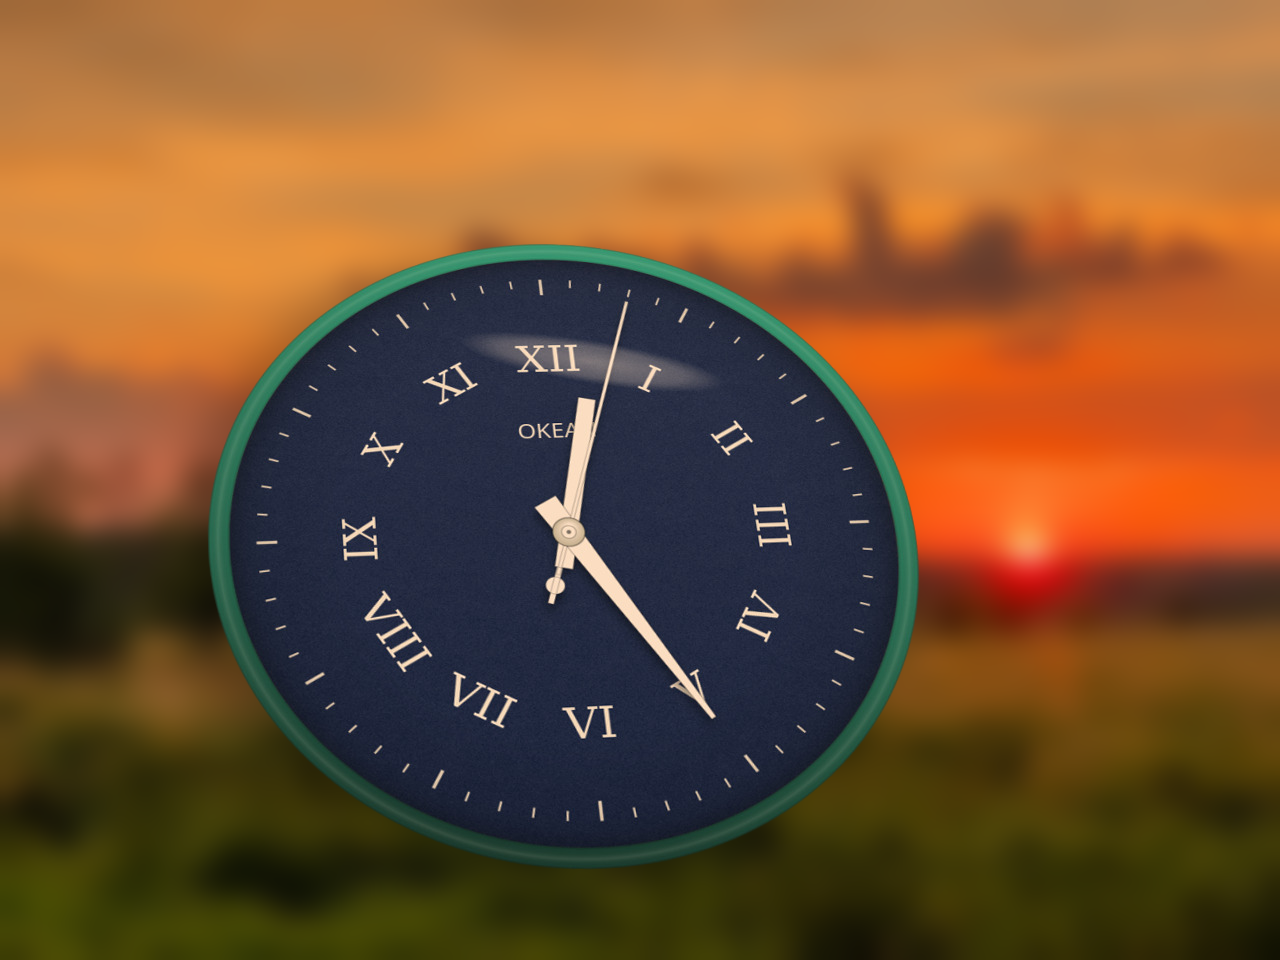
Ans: 12:25:03
